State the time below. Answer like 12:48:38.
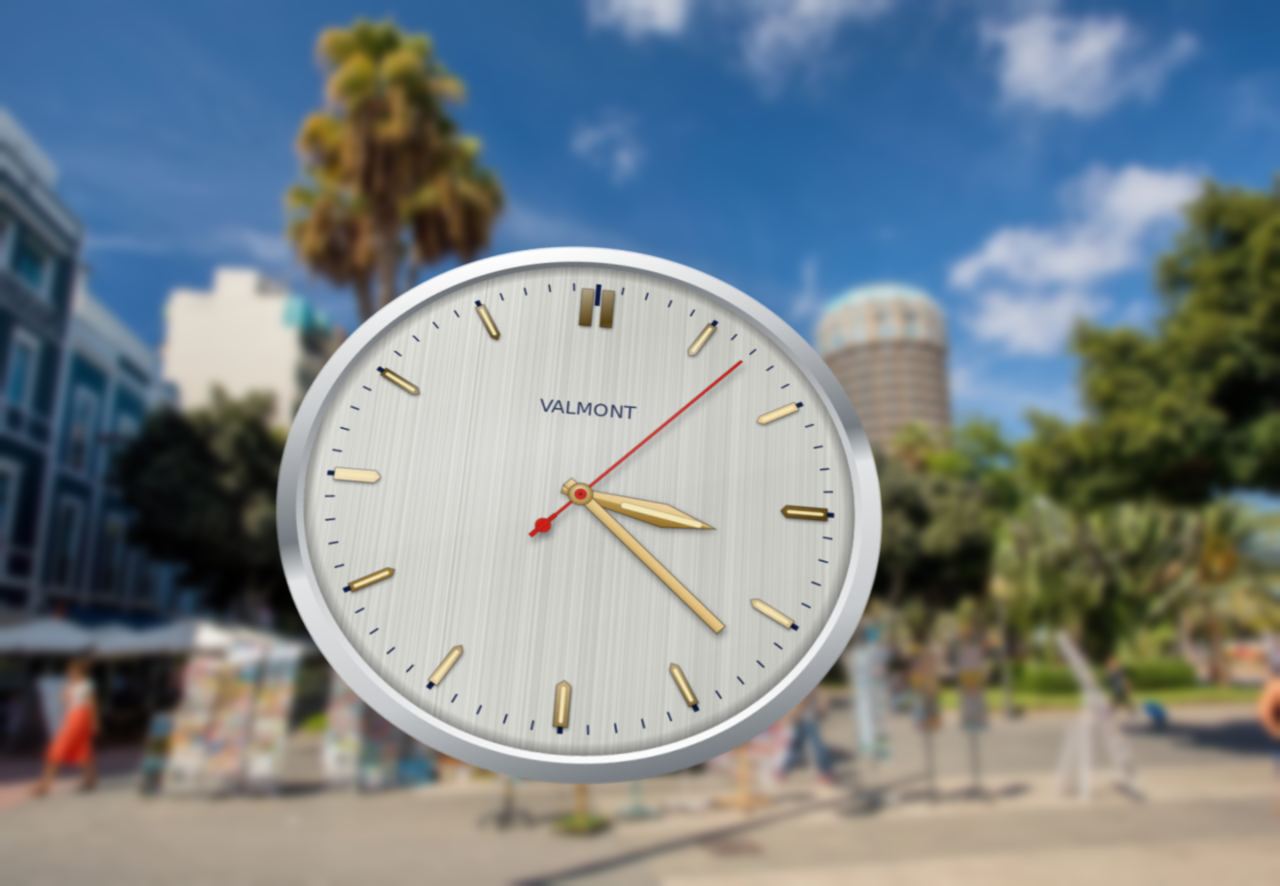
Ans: 3:22:07
